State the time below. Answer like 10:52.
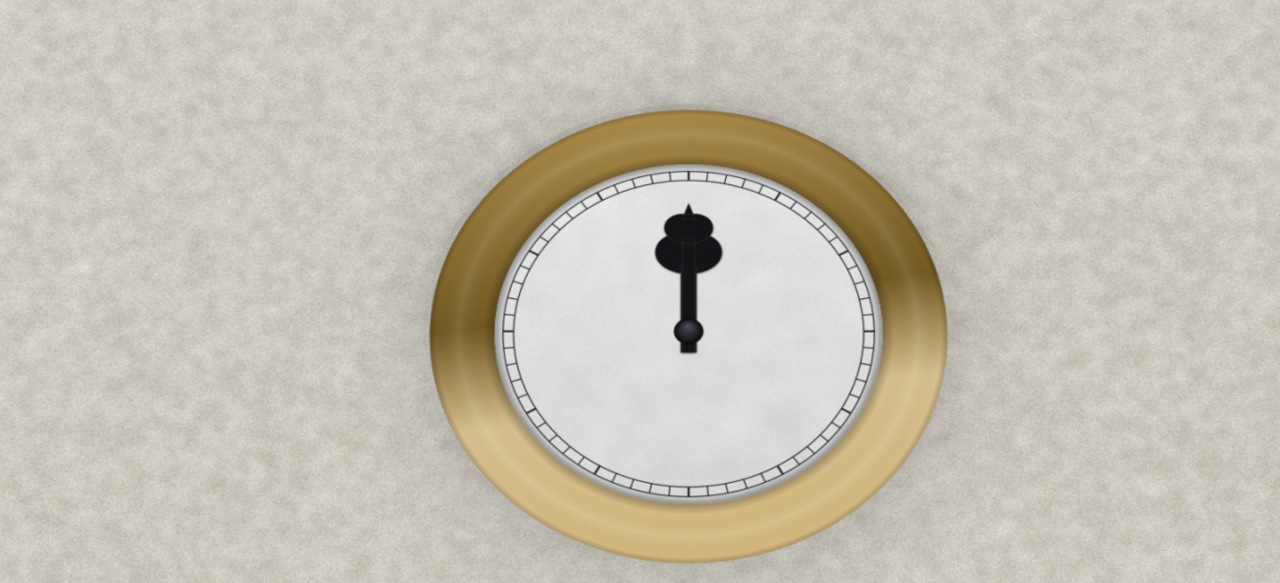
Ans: 12:00
